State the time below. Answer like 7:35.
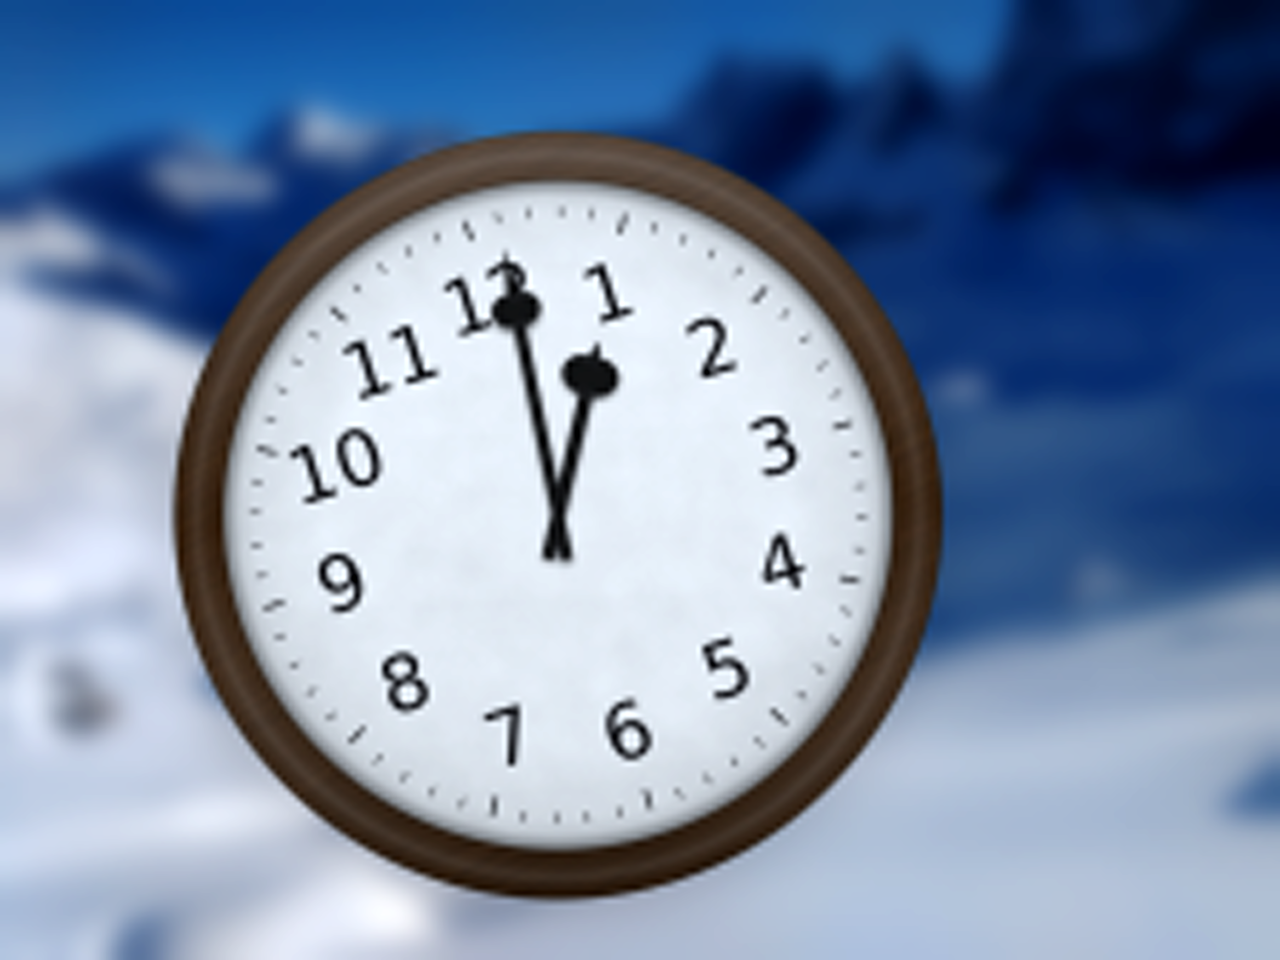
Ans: 1:01
